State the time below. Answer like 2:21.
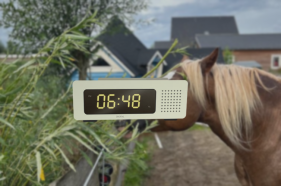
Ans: 6:48
